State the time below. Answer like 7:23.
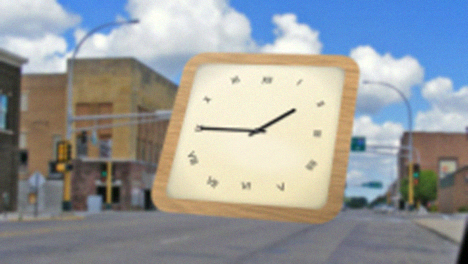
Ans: 1:45
